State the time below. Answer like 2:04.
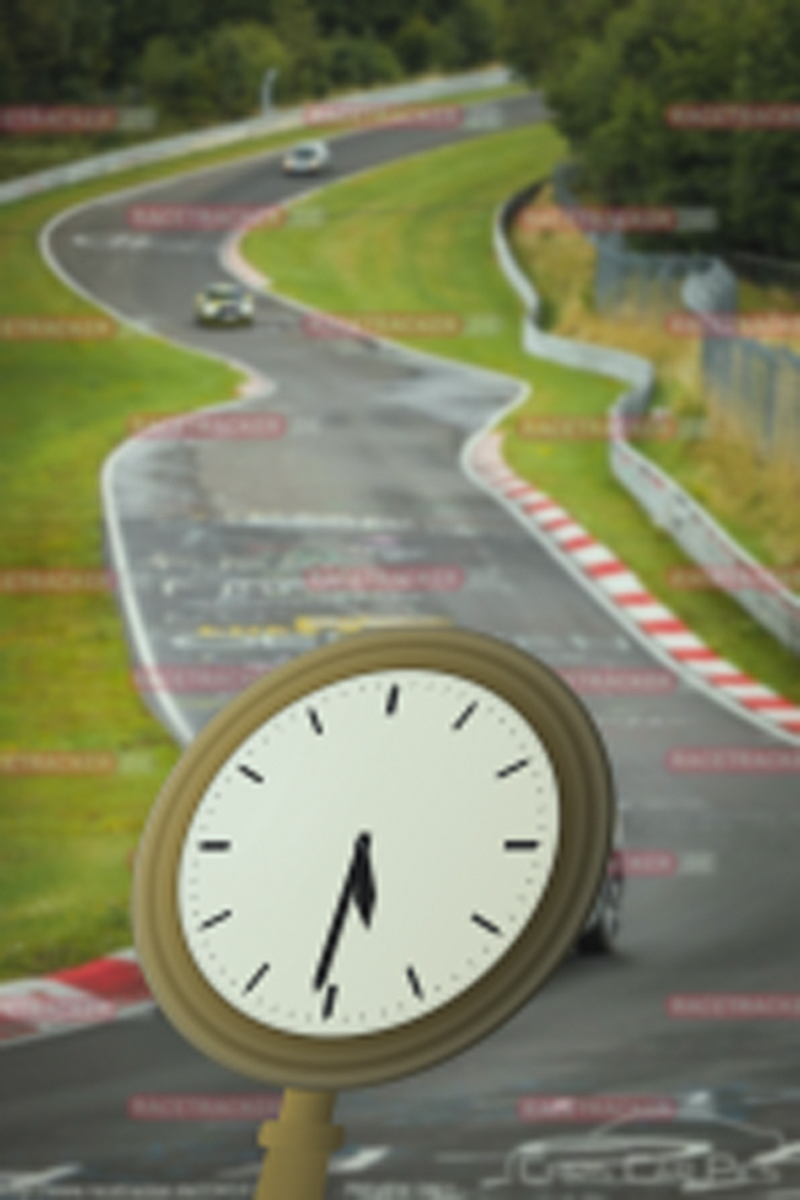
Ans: 5:31
